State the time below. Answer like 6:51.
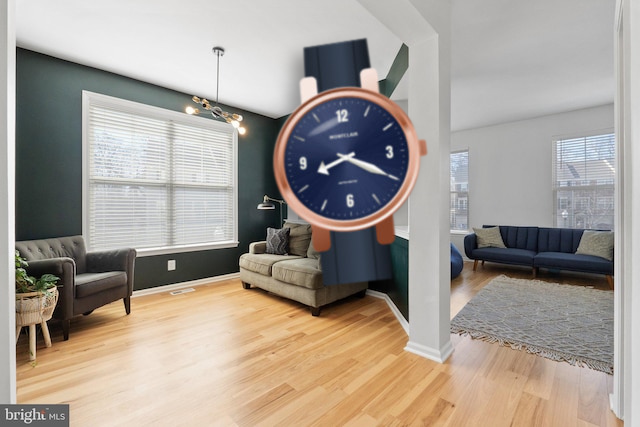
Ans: 8:20
